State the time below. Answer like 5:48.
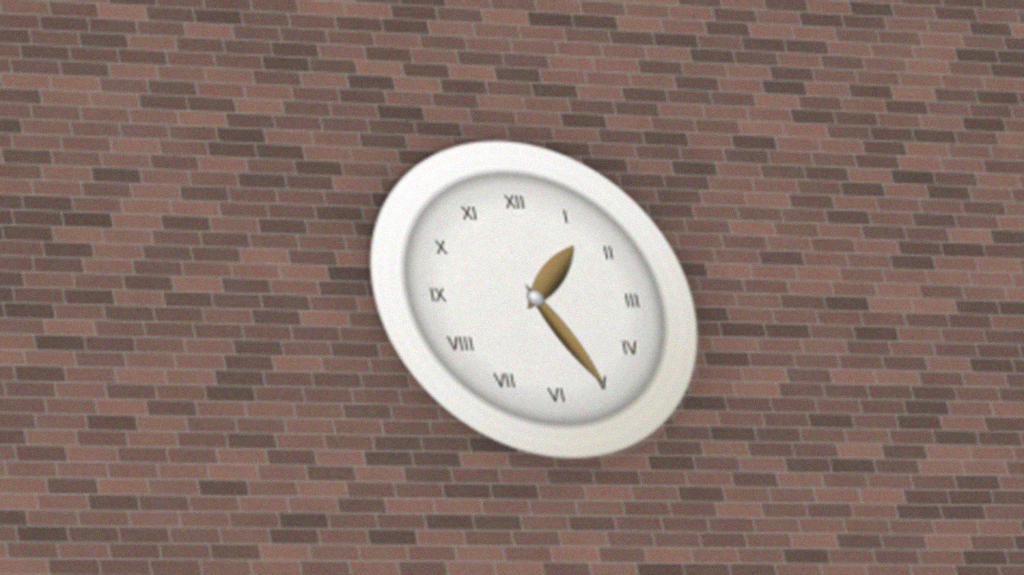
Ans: 1:25
